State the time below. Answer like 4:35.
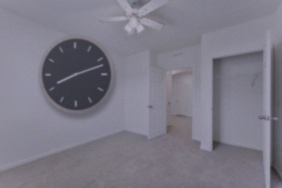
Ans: 8:12
